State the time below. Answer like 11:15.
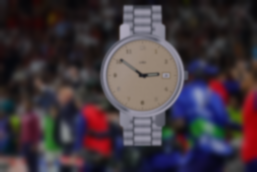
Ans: 2:51
